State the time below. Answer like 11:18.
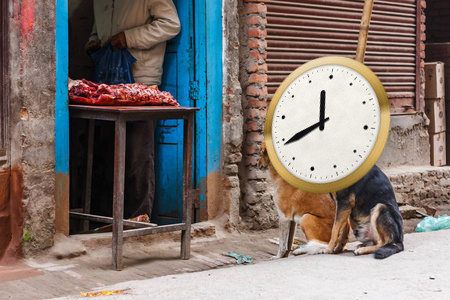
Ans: 11:39
